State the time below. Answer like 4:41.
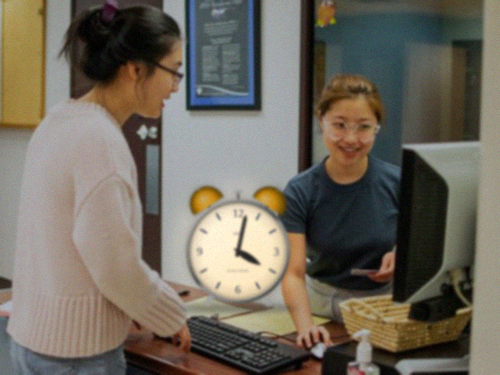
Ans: 4:02
